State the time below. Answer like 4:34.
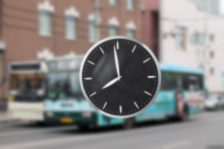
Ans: 7:59
